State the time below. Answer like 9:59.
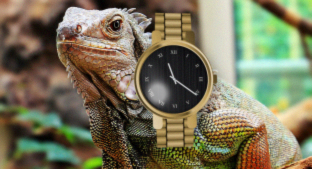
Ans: 11:21
